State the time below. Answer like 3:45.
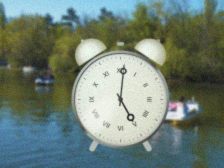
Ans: 5:01
